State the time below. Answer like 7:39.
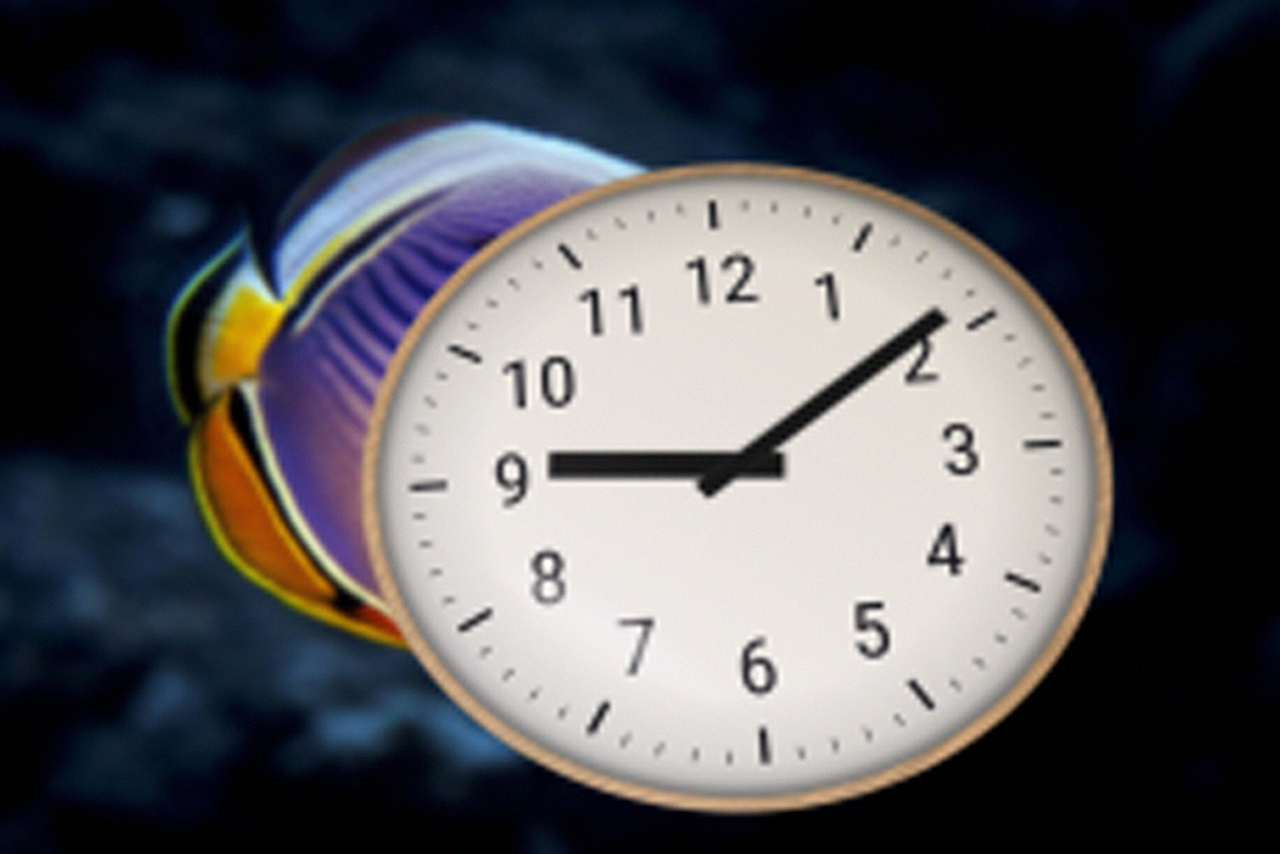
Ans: 9:09
